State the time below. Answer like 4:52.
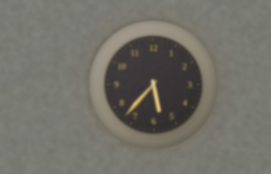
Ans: 5:37
